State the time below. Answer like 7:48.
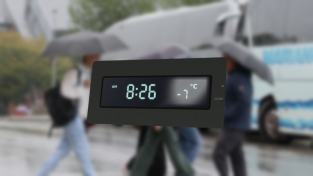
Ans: 8:26
